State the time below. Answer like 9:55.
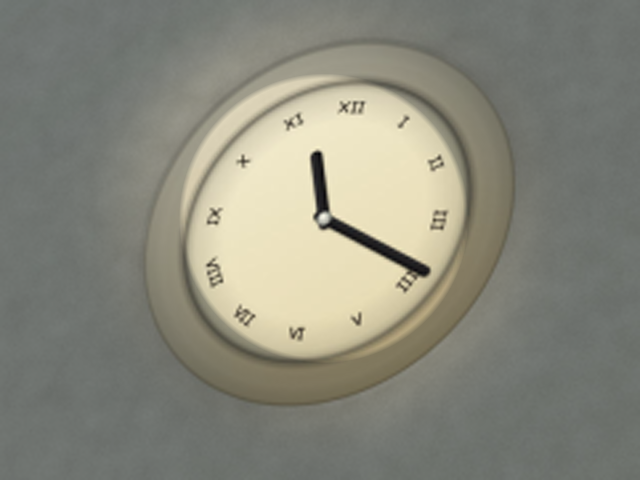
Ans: 11:19
